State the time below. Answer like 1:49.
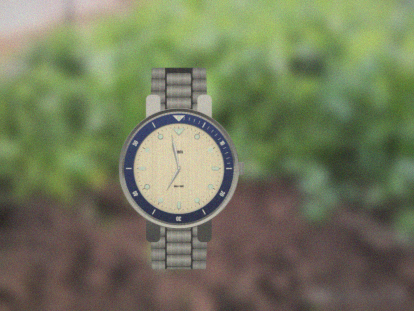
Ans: 6:58
